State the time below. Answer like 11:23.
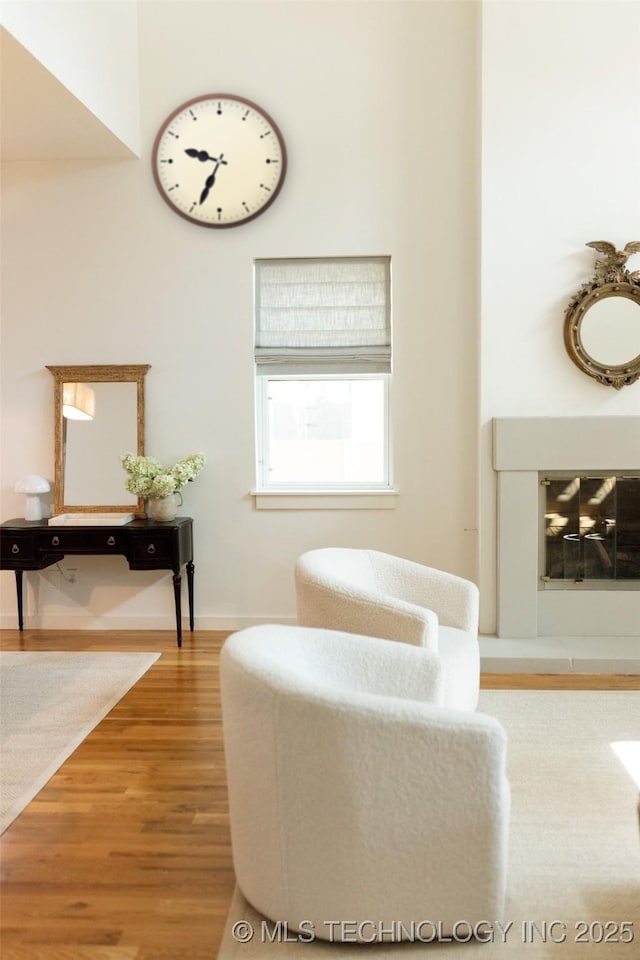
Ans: 9:34
